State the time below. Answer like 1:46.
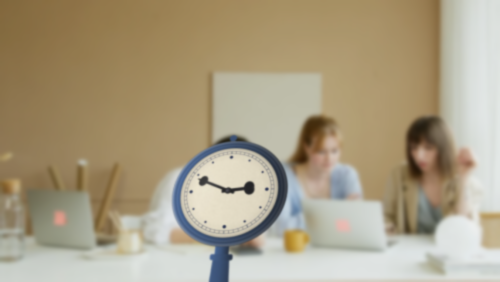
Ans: 2:49
